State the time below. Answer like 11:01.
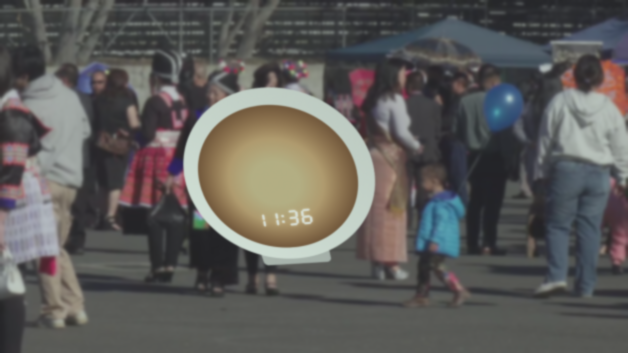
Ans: 11:36
